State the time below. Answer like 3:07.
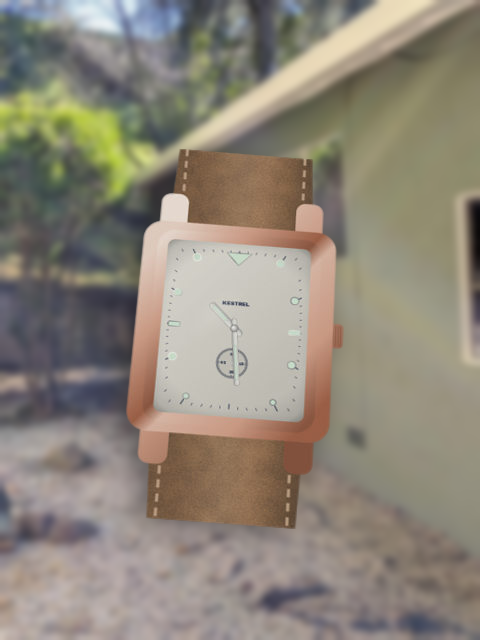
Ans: 10:29
